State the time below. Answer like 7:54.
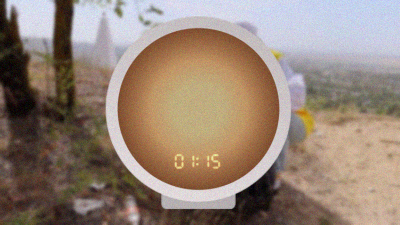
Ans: 1:15
